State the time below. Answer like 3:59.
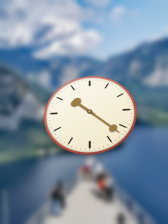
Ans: 10:22
